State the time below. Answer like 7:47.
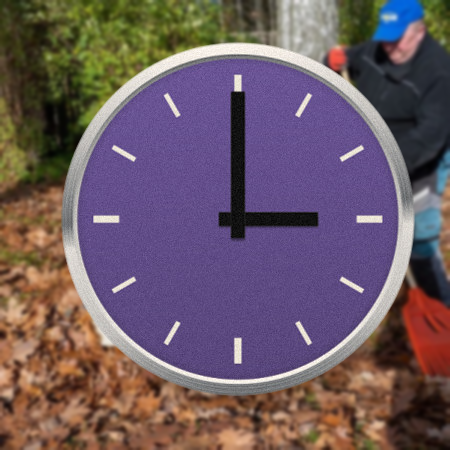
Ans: 3:00
